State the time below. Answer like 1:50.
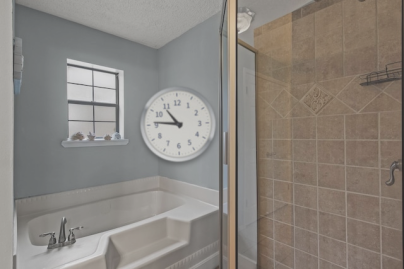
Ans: 10:46
